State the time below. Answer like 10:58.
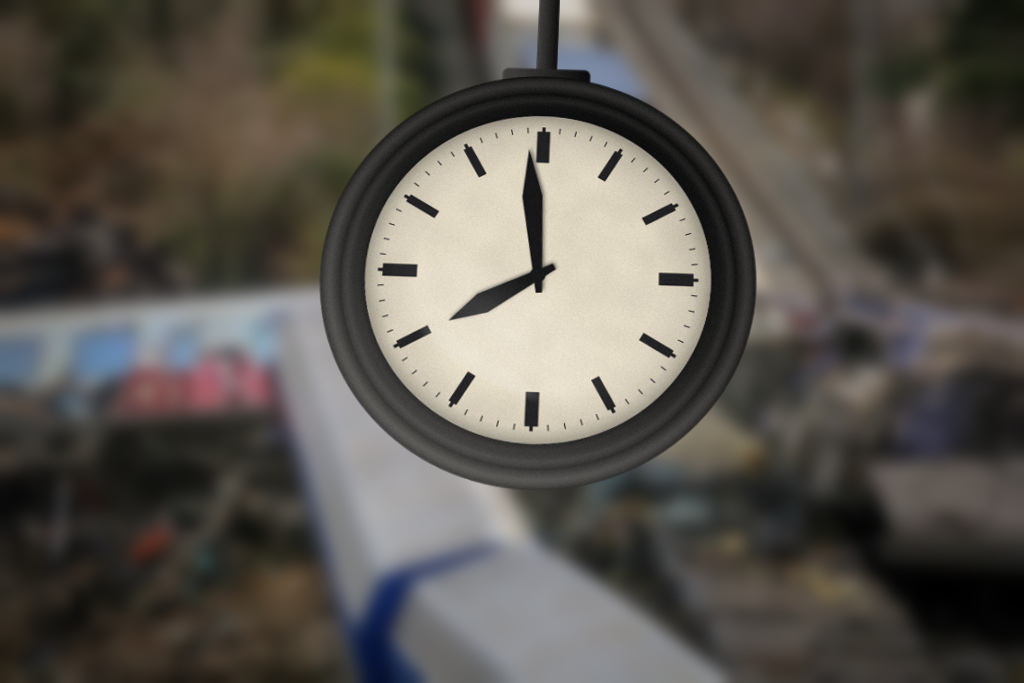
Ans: 7:59
